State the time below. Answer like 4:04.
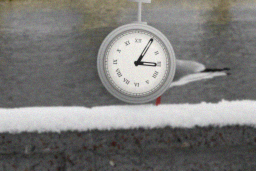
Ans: 3:05
